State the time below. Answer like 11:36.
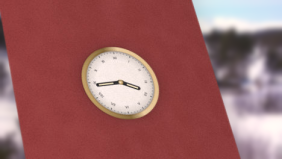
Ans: 3:44
